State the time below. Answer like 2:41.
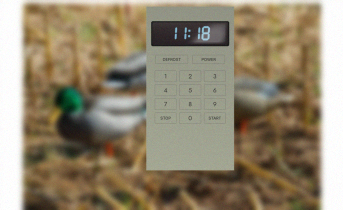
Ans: 11:18
